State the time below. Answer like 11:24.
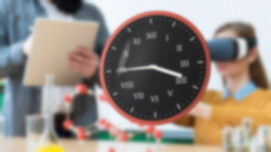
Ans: 3:45
